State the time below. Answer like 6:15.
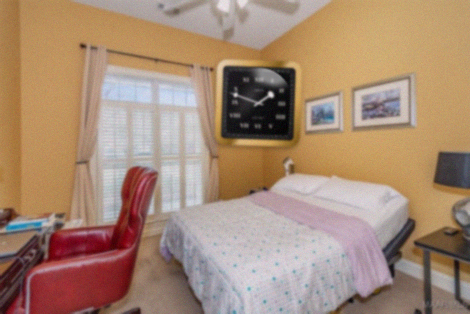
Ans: 1:48
